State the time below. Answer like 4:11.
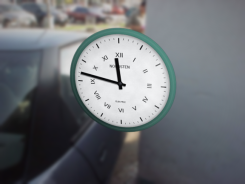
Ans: 11:47
